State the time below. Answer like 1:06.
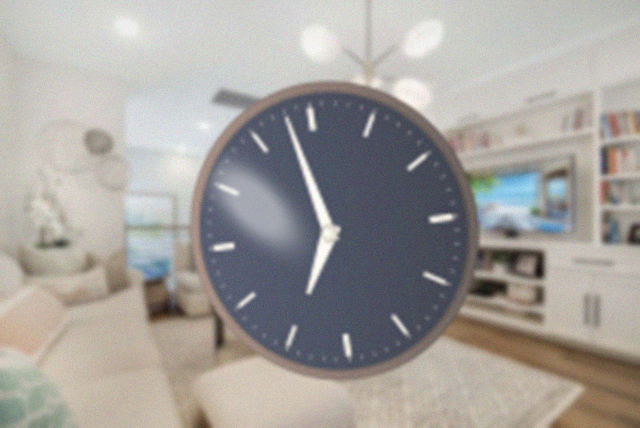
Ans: 6:58
